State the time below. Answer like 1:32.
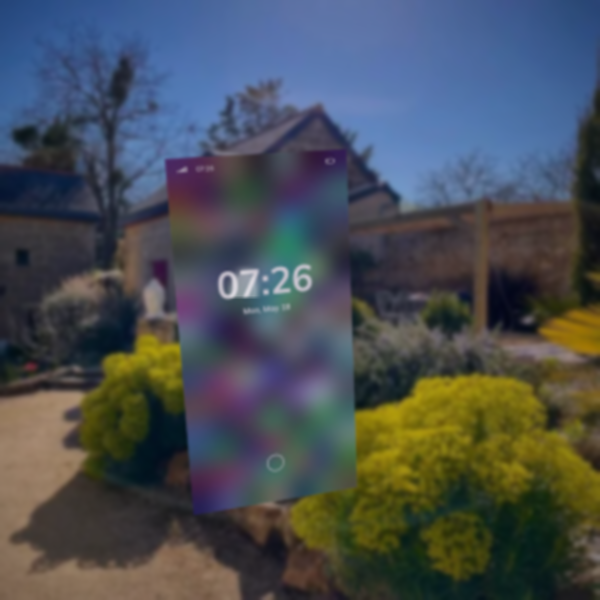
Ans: 7:26
